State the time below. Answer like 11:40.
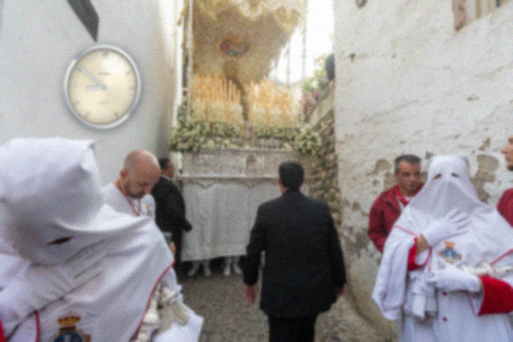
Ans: 8:51
